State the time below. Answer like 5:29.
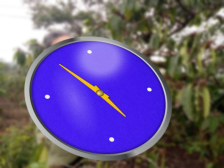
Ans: 4:53
